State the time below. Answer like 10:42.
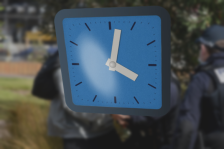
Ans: 4:02
